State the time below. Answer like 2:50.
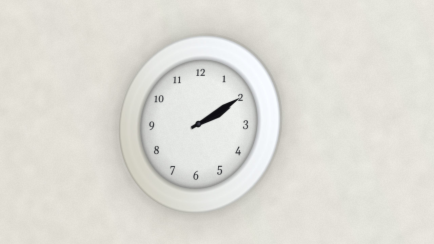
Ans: 2:10
